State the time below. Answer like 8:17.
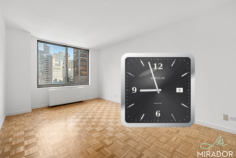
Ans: 8:57
